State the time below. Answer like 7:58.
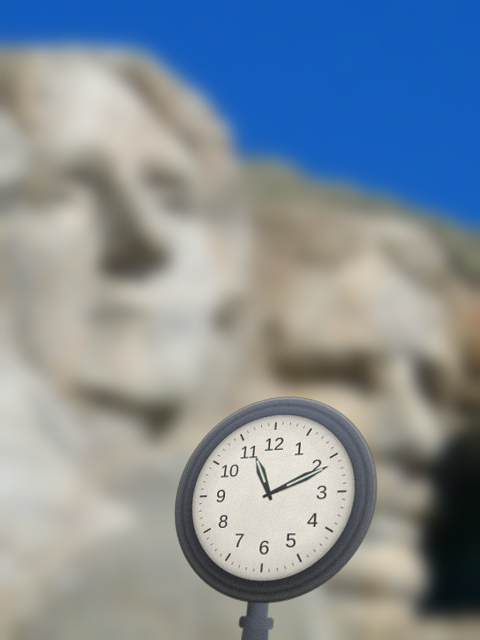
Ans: 11:11
